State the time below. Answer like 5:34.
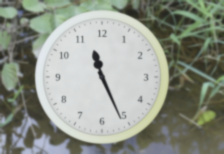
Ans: 11:26
